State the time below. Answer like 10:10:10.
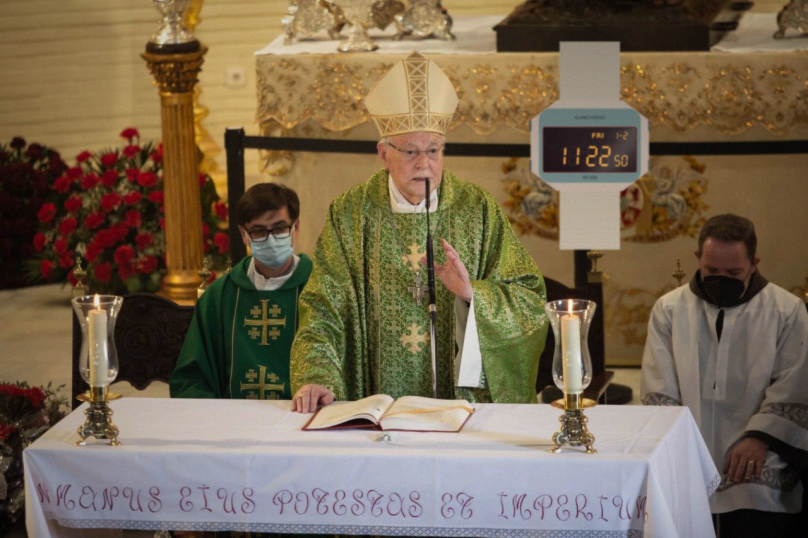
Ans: 11:22:50
